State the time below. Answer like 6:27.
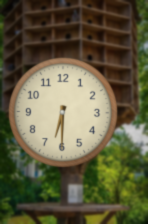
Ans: 6:30
